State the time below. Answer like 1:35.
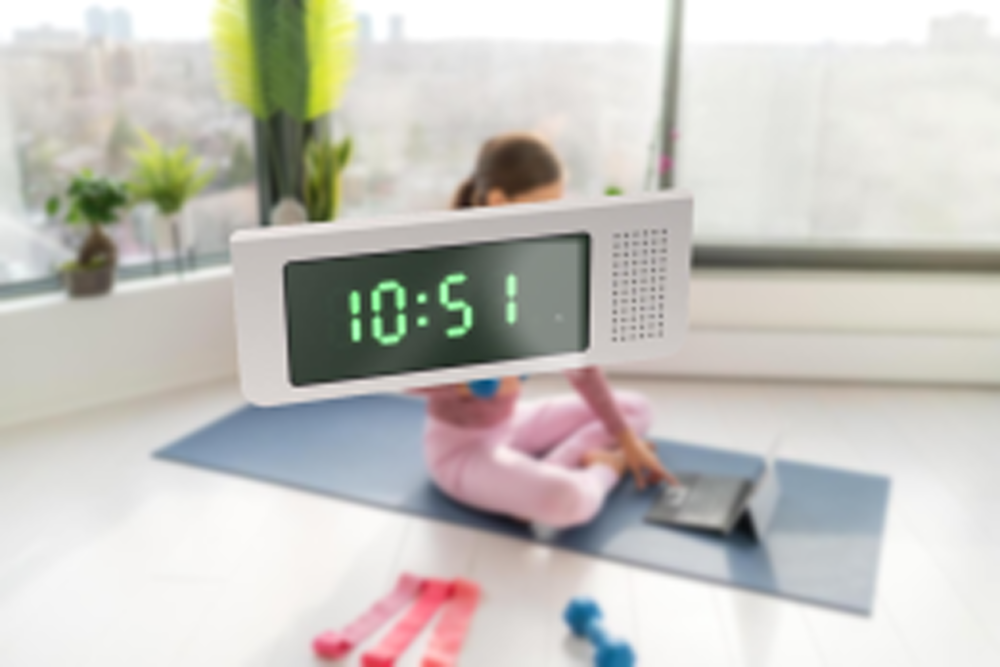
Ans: 10:51
